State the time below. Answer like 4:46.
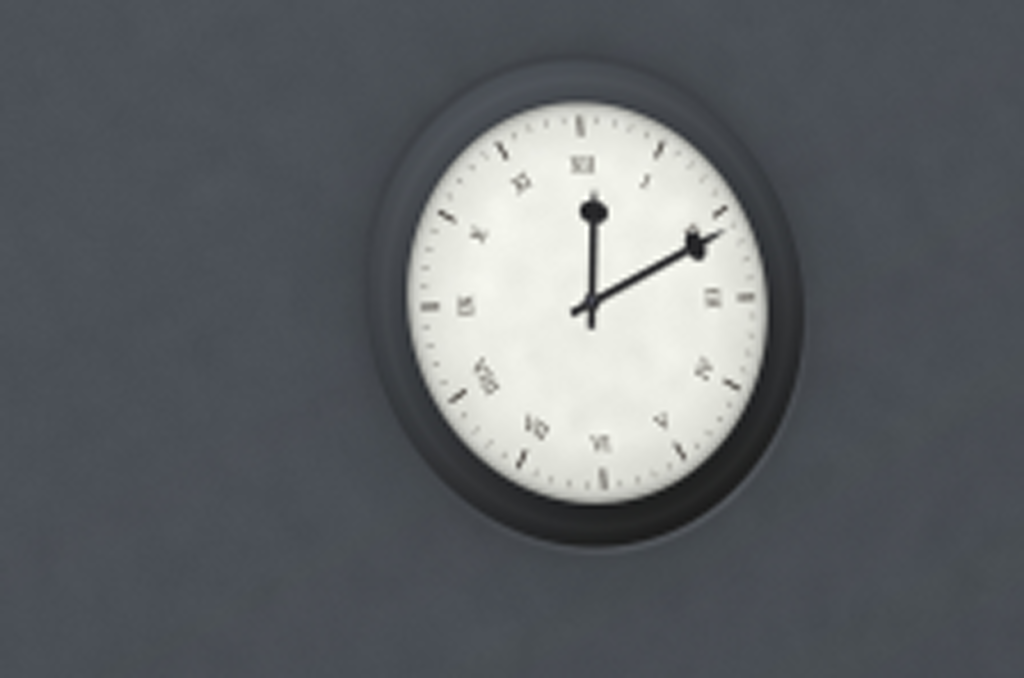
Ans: 12:11
